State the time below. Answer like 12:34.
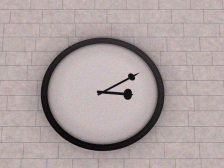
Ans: 3:10
